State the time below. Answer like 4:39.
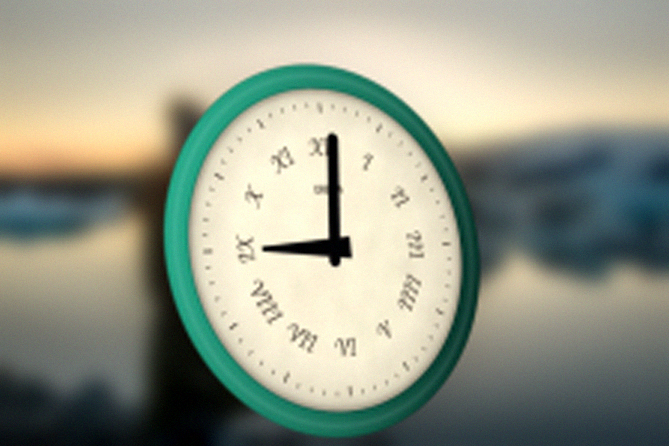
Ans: 9:01
